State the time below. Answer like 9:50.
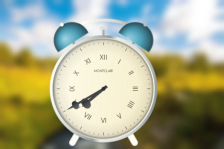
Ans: 7:40
